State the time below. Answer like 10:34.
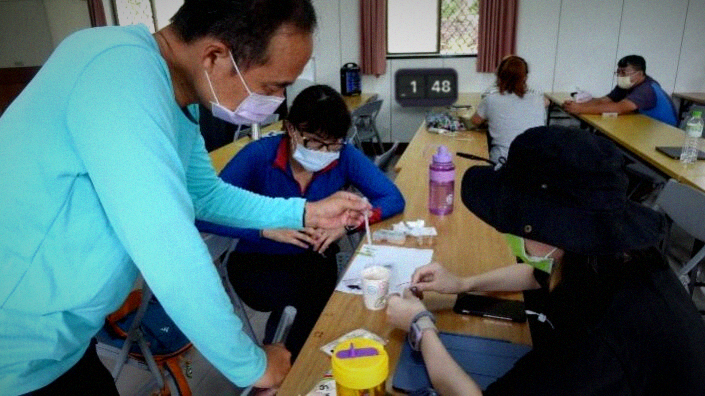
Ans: 1:48
